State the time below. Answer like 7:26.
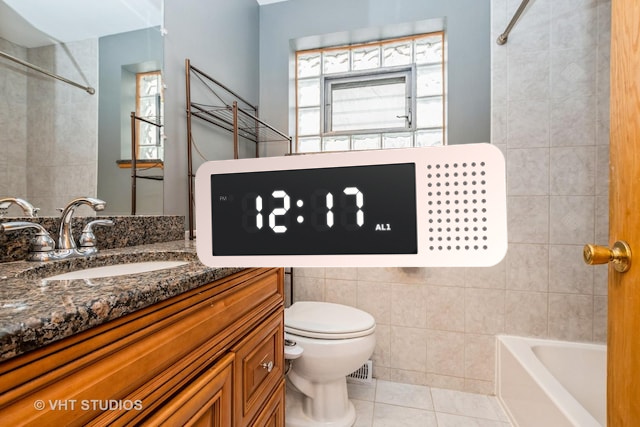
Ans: 12:17
